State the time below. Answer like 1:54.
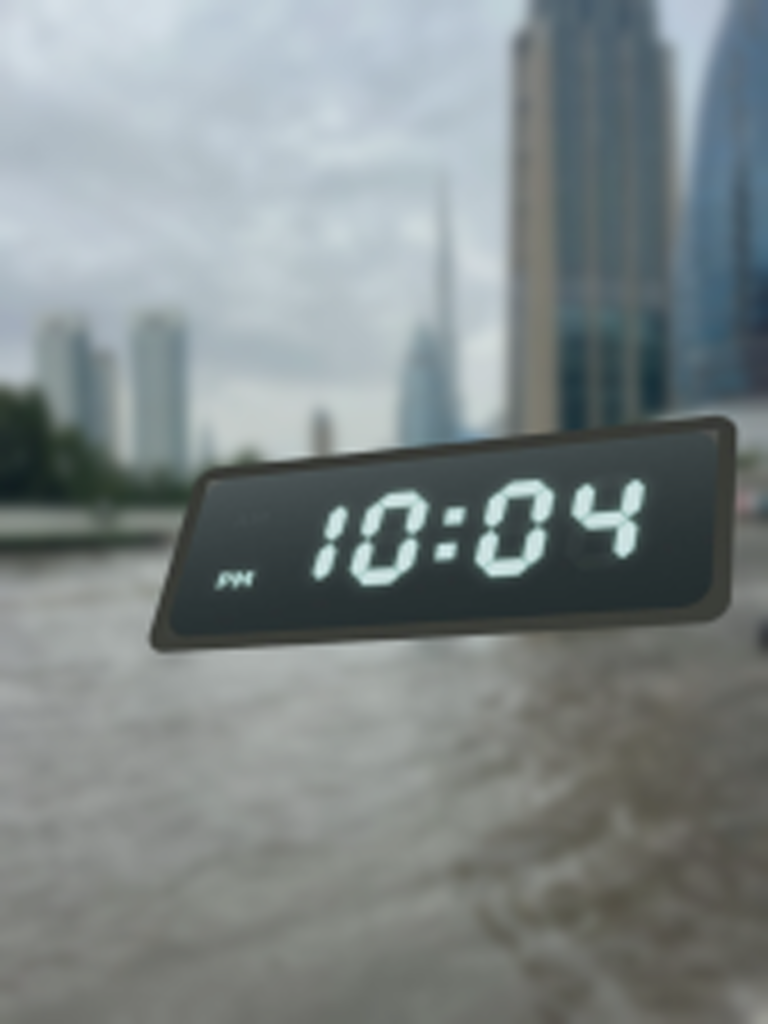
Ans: 10:04
